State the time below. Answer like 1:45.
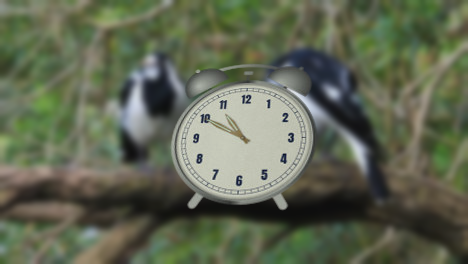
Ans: 10:50
